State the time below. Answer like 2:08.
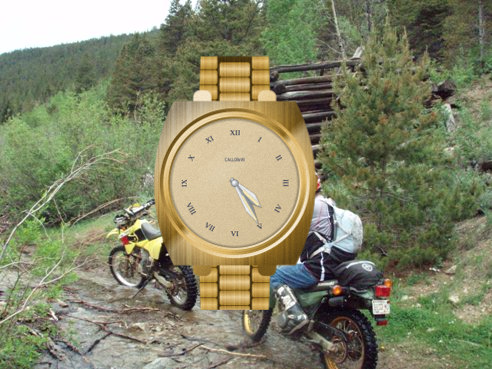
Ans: 4:25
